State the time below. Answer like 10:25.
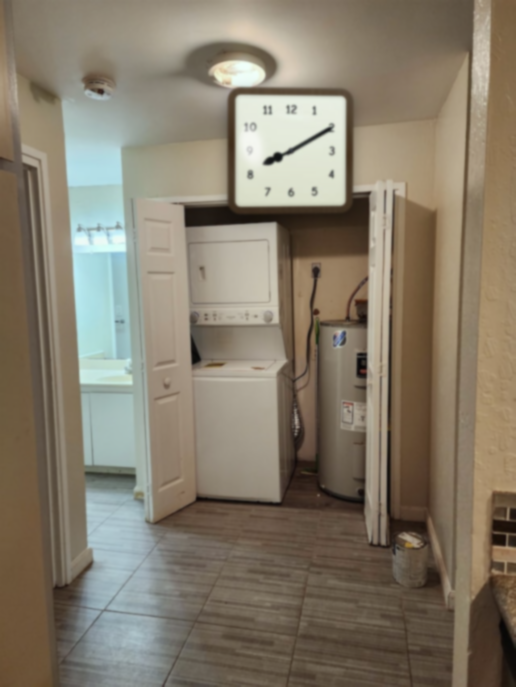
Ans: 8:10
